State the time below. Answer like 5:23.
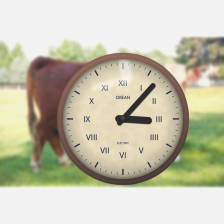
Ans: 3:07
